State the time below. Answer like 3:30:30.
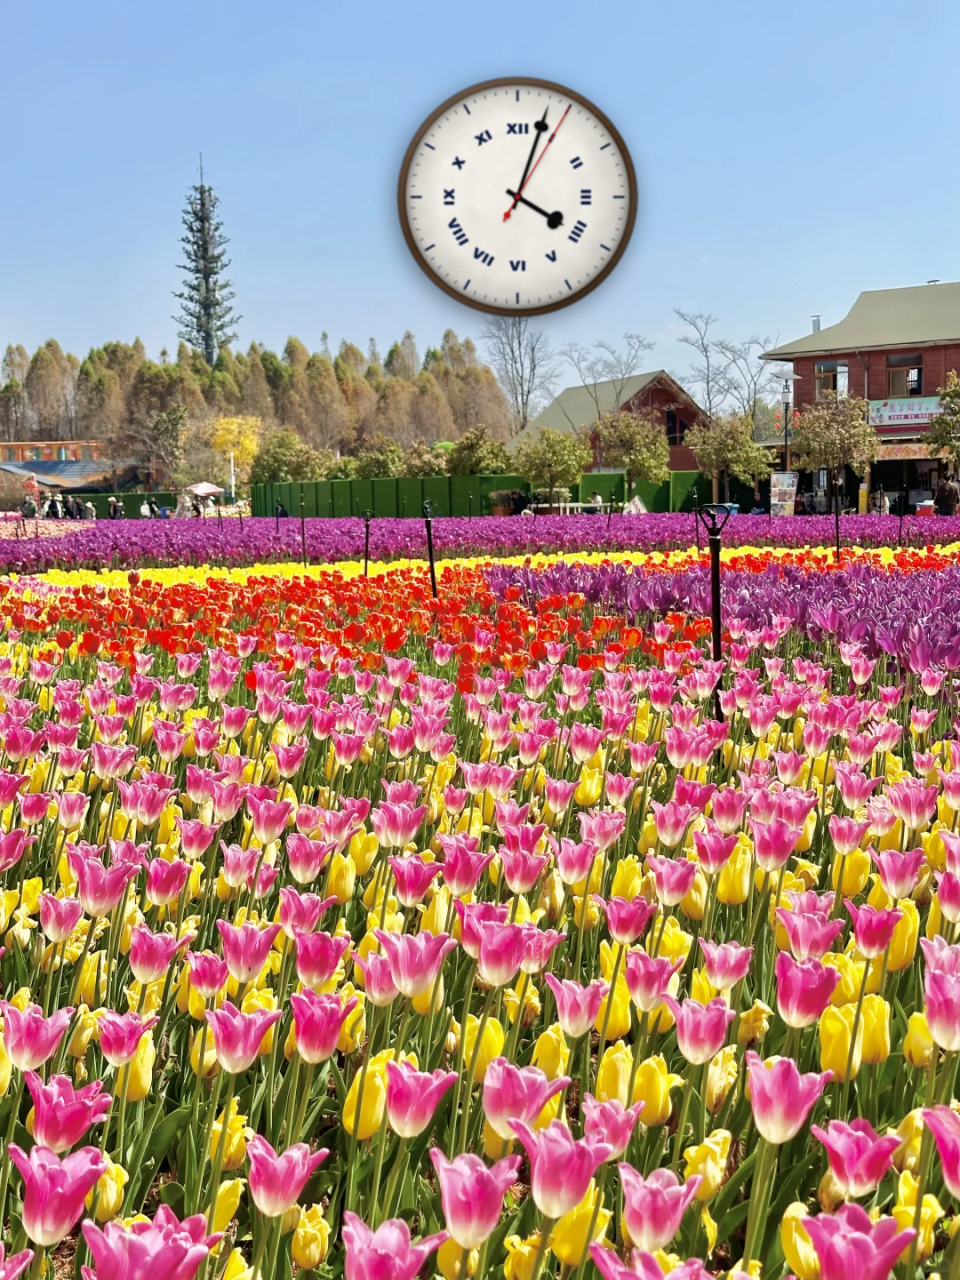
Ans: 4:03:05
